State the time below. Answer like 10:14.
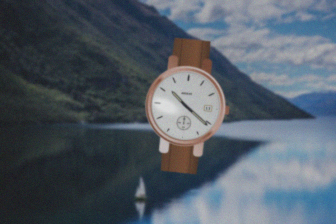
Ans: 10:21
